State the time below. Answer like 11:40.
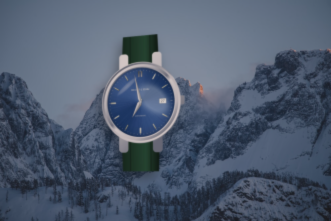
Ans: 6:58
